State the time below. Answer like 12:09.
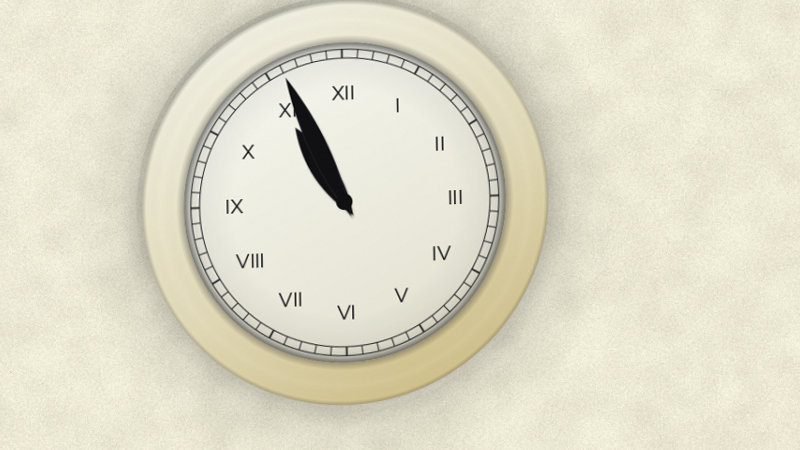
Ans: 10:56
